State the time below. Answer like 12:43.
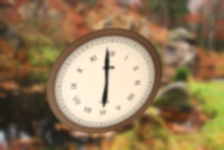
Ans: 5:59
